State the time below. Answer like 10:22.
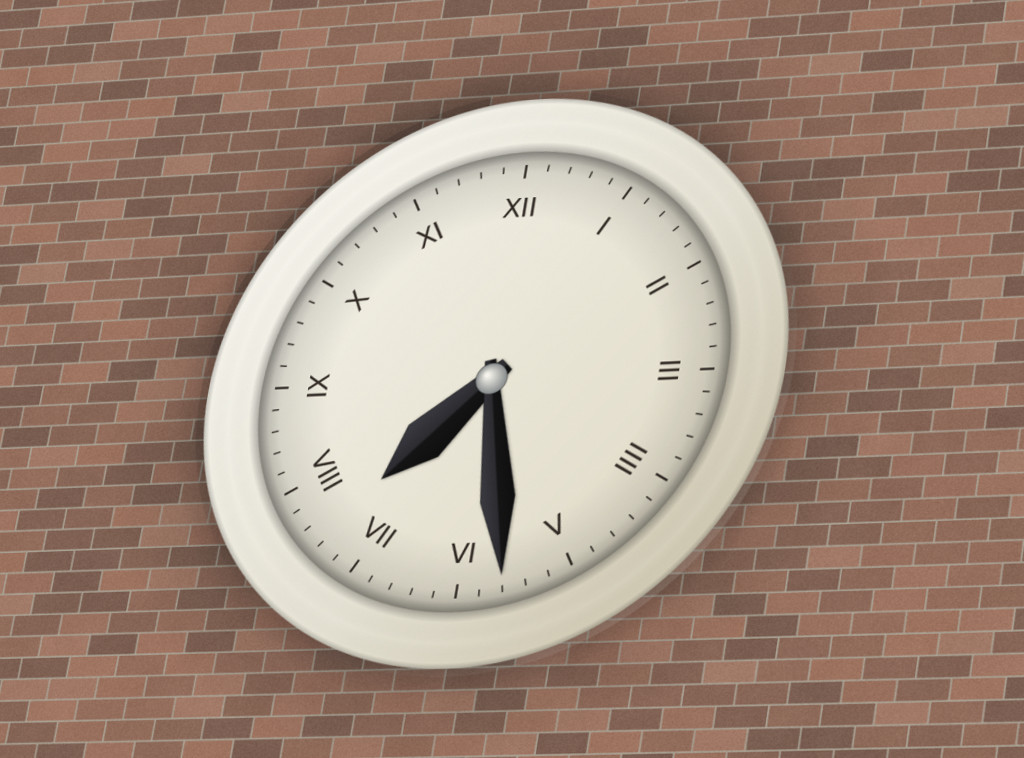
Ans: 7:28
